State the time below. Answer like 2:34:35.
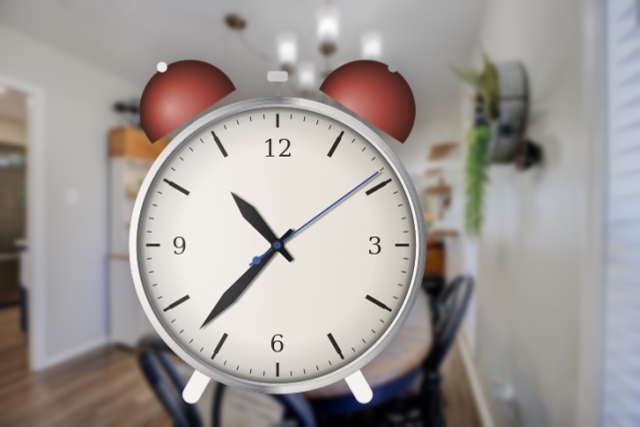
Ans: 10:37:09
